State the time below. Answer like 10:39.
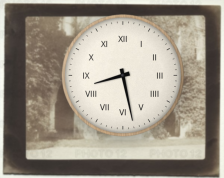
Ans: 8:28
